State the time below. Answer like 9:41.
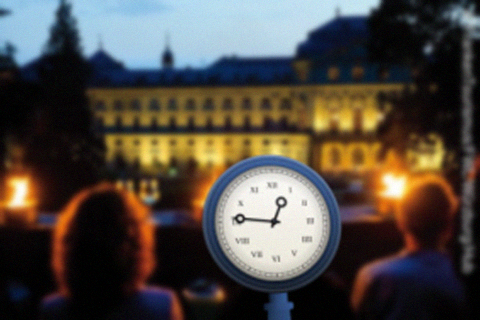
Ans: 12:46
